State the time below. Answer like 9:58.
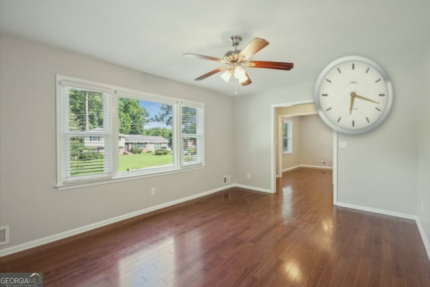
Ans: 6:18
